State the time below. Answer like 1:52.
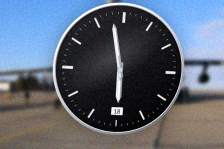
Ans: 5:58
